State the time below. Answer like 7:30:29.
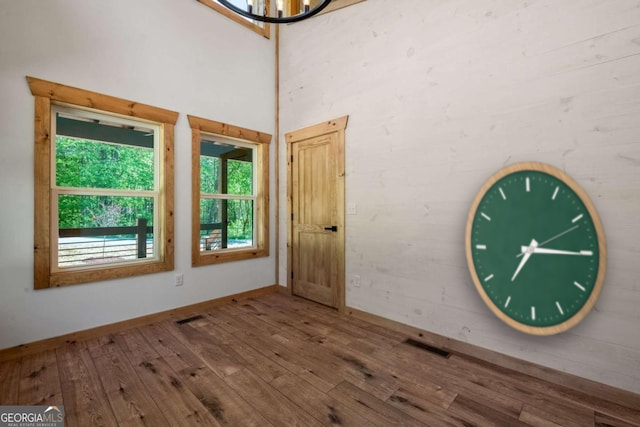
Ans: 7:15:11
